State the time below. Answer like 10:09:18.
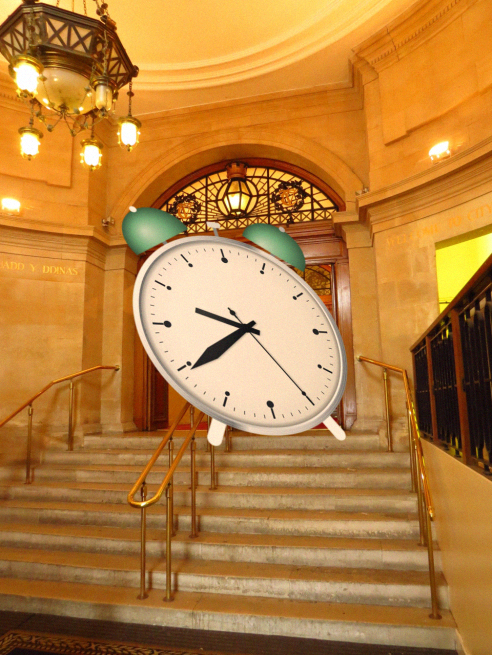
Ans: 9:39:25
